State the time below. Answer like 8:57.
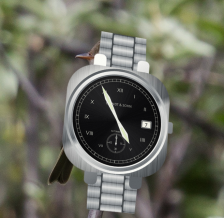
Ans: 4:55
